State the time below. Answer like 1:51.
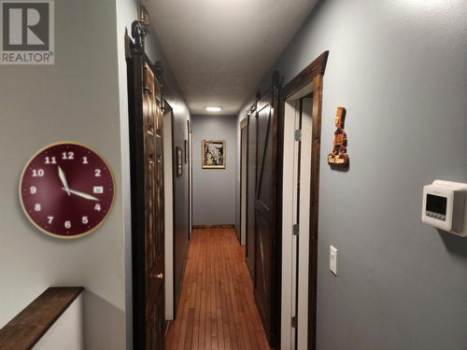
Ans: 11:18
